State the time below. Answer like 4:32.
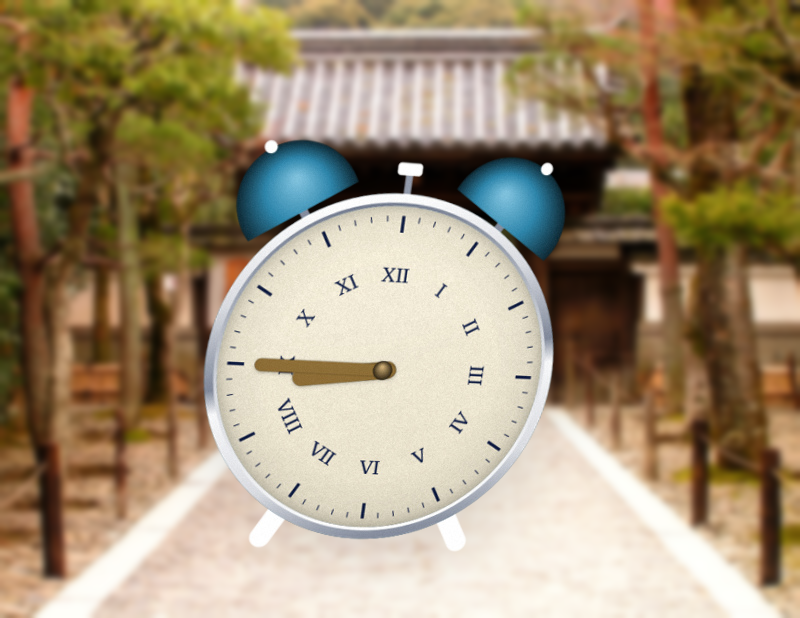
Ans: 8:45
